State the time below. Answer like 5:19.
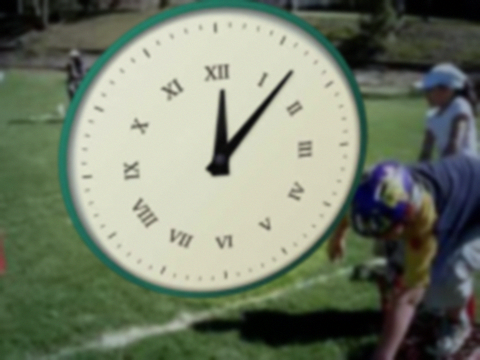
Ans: 12:07
